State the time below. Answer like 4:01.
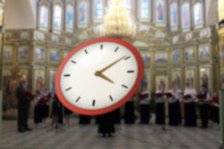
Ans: 4:09
